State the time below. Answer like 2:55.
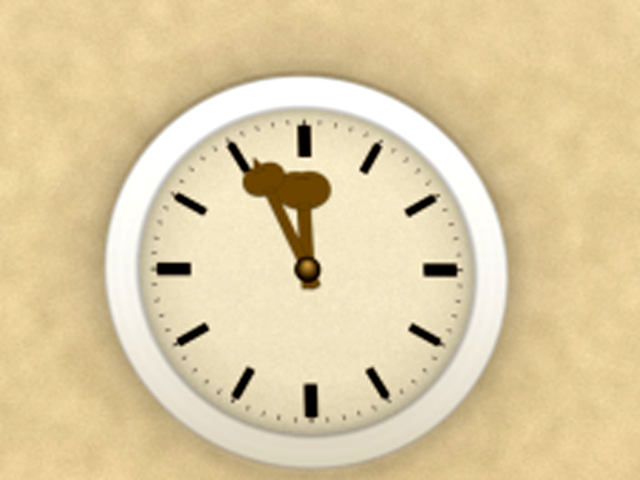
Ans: 11:56
